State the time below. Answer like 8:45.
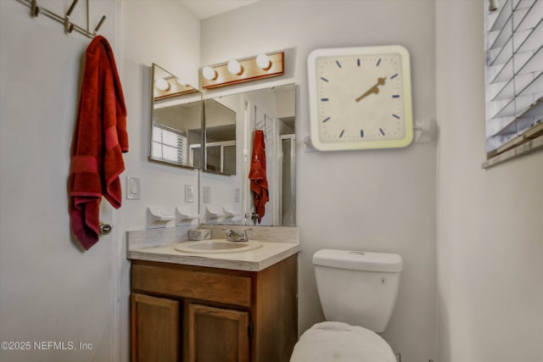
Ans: 2:09
